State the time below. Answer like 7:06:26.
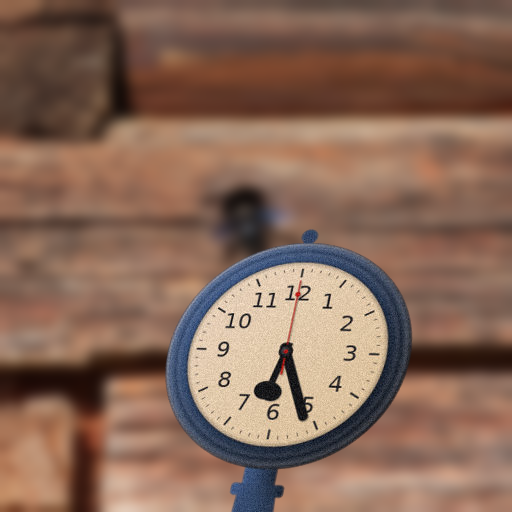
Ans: 6:26:00
